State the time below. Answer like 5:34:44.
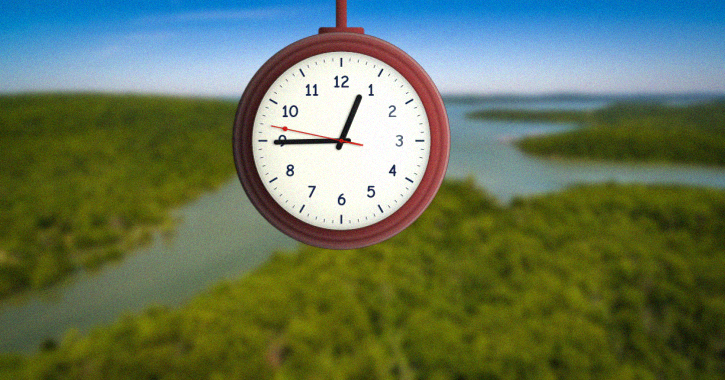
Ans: 12:44:47
